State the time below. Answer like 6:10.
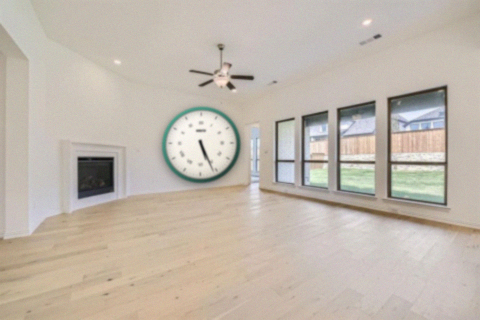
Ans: 5:26
